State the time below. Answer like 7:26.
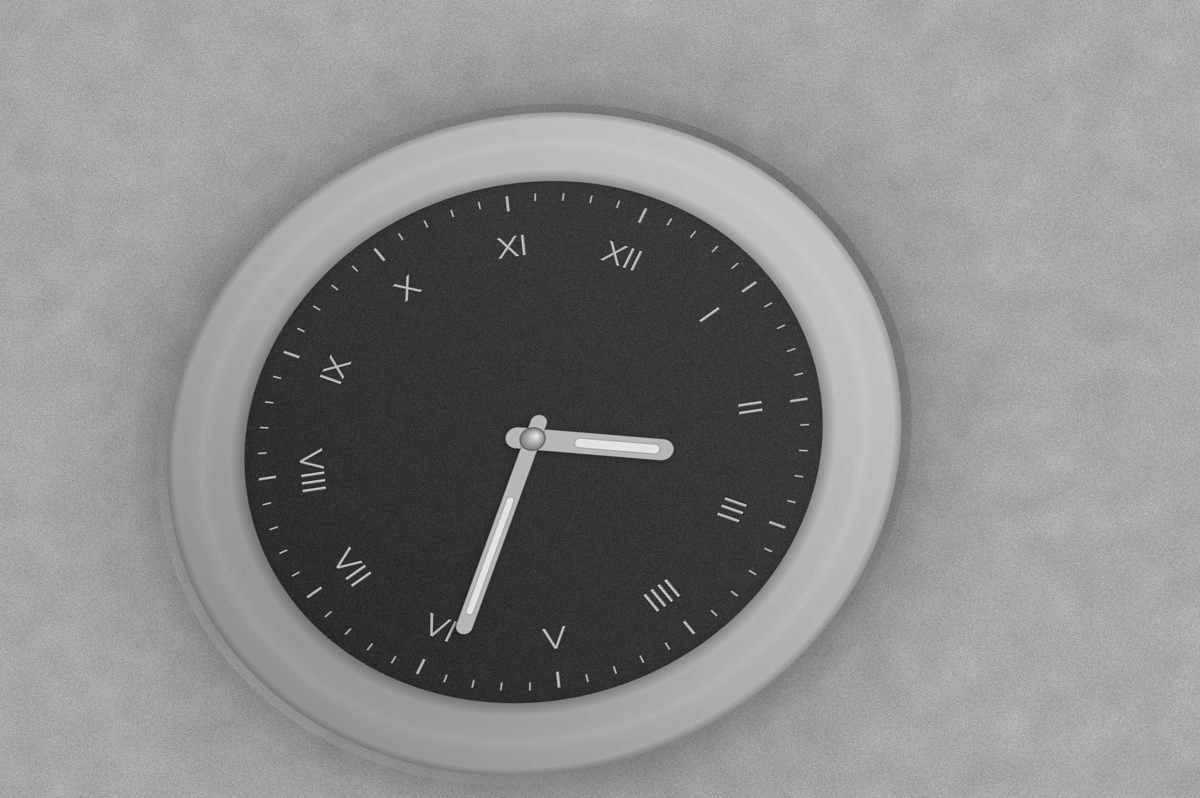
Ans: 2:29
